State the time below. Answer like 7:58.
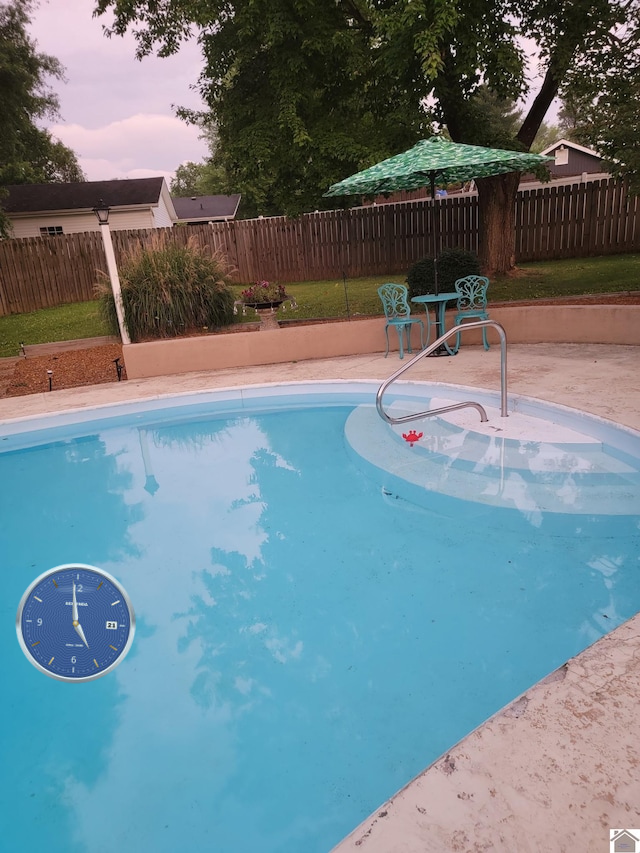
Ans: 4:59
